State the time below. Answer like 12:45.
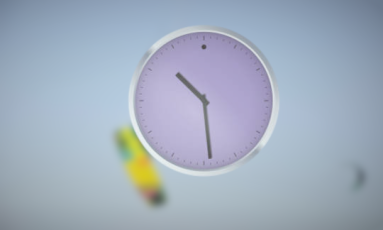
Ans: 10:29
